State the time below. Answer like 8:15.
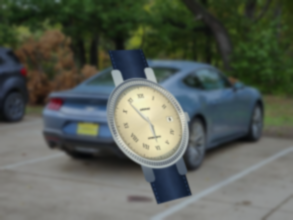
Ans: 5:54
